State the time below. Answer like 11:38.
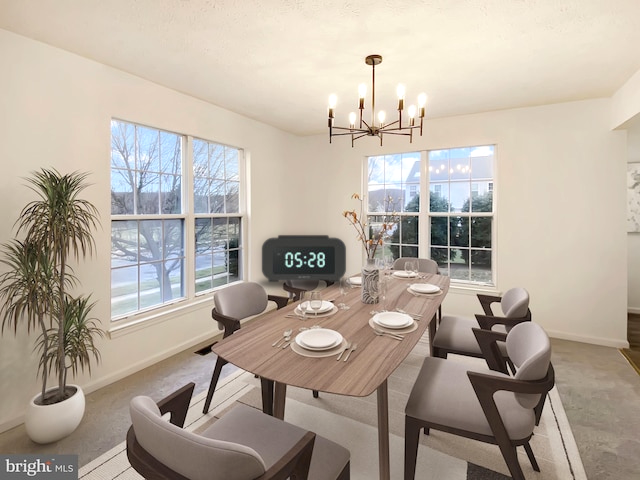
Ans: 5:28
